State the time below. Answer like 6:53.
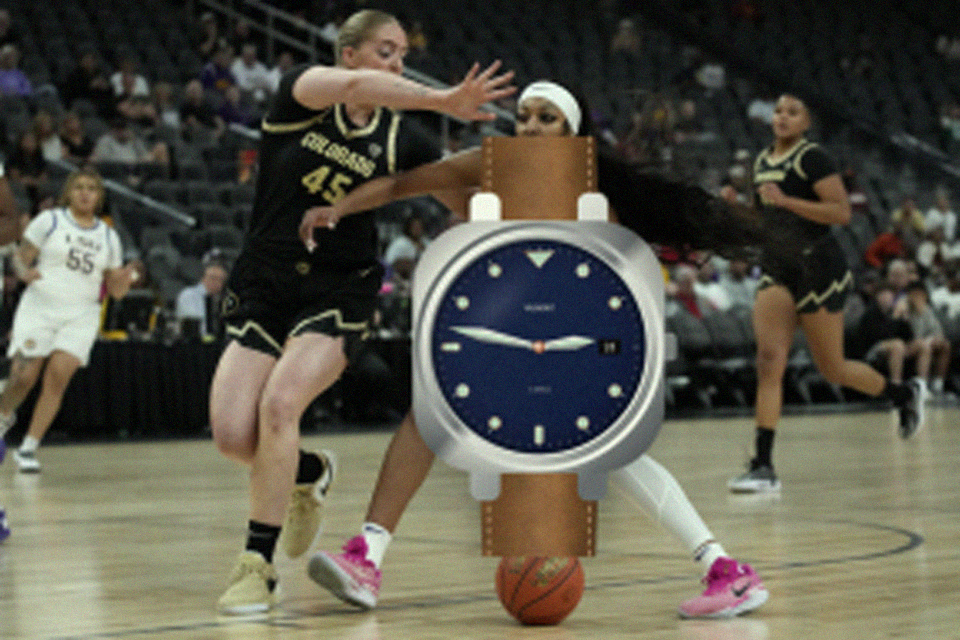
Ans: 2:47
